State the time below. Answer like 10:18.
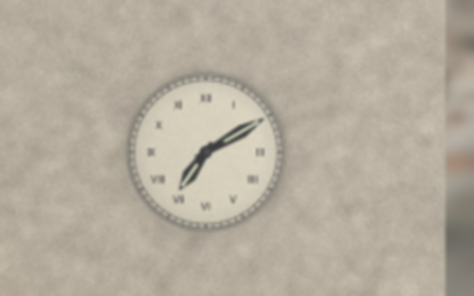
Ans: 7:10
